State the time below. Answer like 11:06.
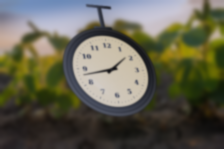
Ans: 1:43
